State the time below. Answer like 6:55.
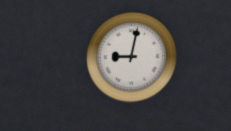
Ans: 9:02
